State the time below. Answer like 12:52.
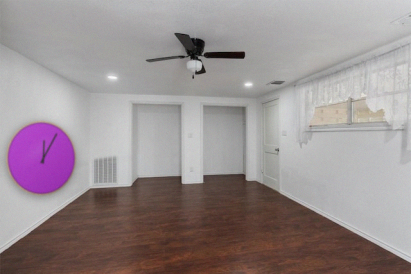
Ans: 12:05
